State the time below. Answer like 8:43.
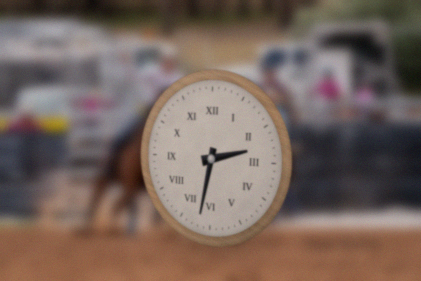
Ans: 2:32
